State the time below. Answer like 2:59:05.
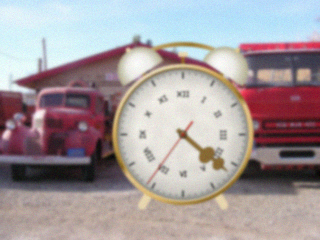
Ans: 4:21:36
